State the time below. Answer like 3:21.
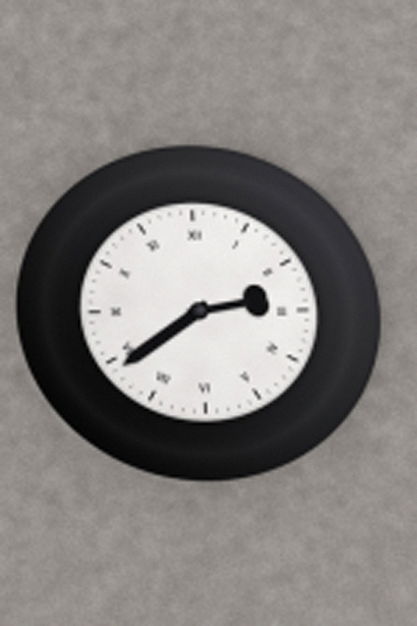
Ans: 2:39
